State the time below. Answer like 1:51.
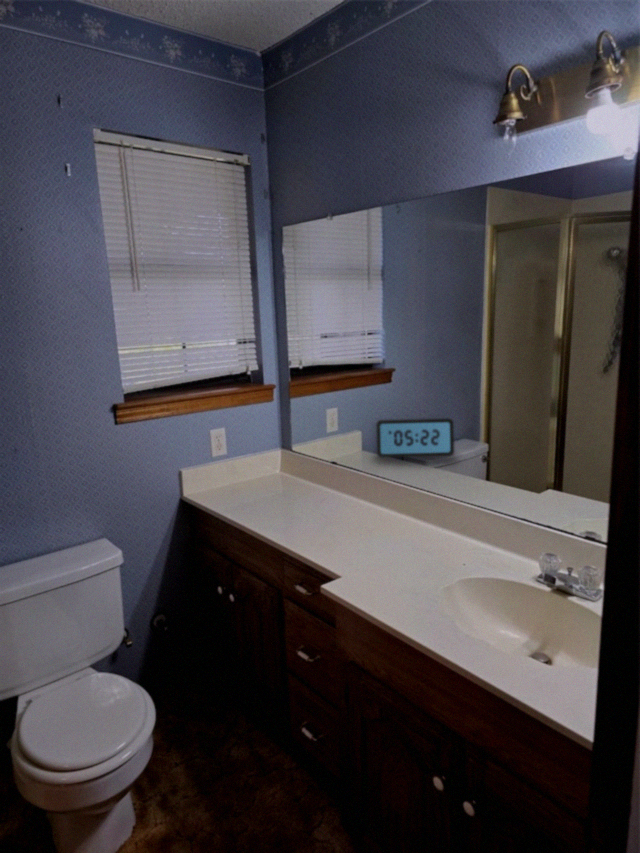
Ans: 5:22
